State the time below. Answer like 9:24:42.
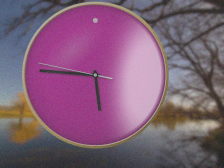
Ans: 5:45:47
